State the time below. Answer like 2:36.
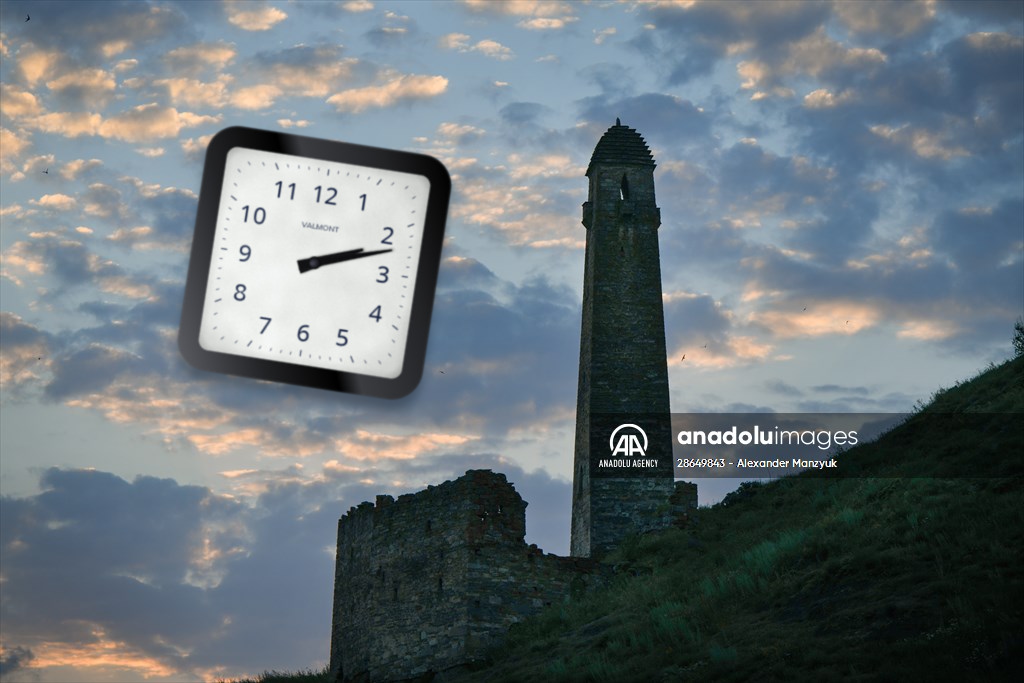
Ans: 2:12
